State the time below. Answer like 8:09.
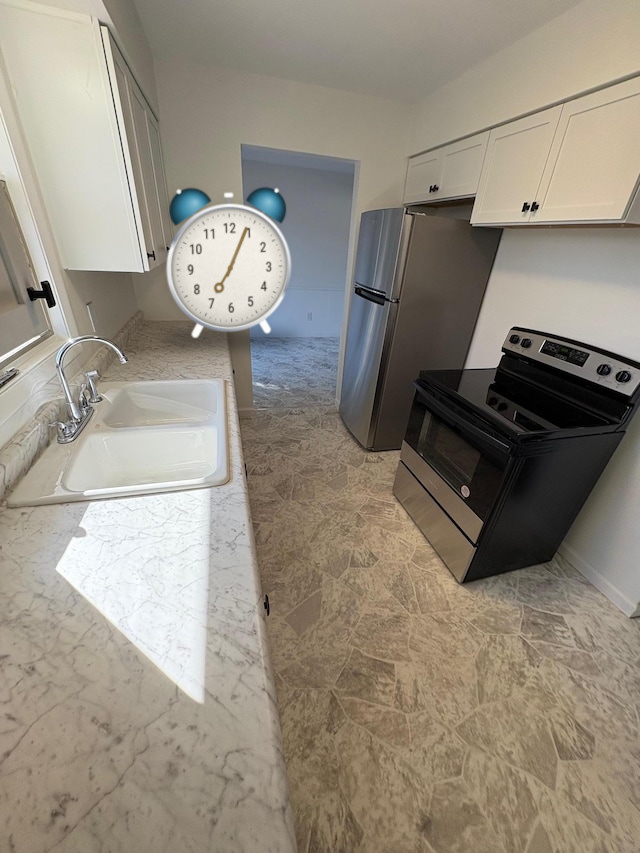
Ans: 7:04
